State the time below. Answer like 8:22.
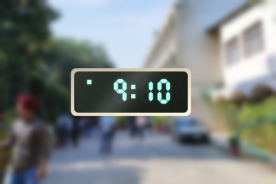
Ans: 9:10
